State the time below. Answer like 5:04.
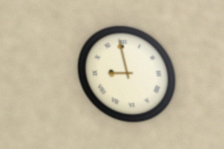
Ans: 8:59
